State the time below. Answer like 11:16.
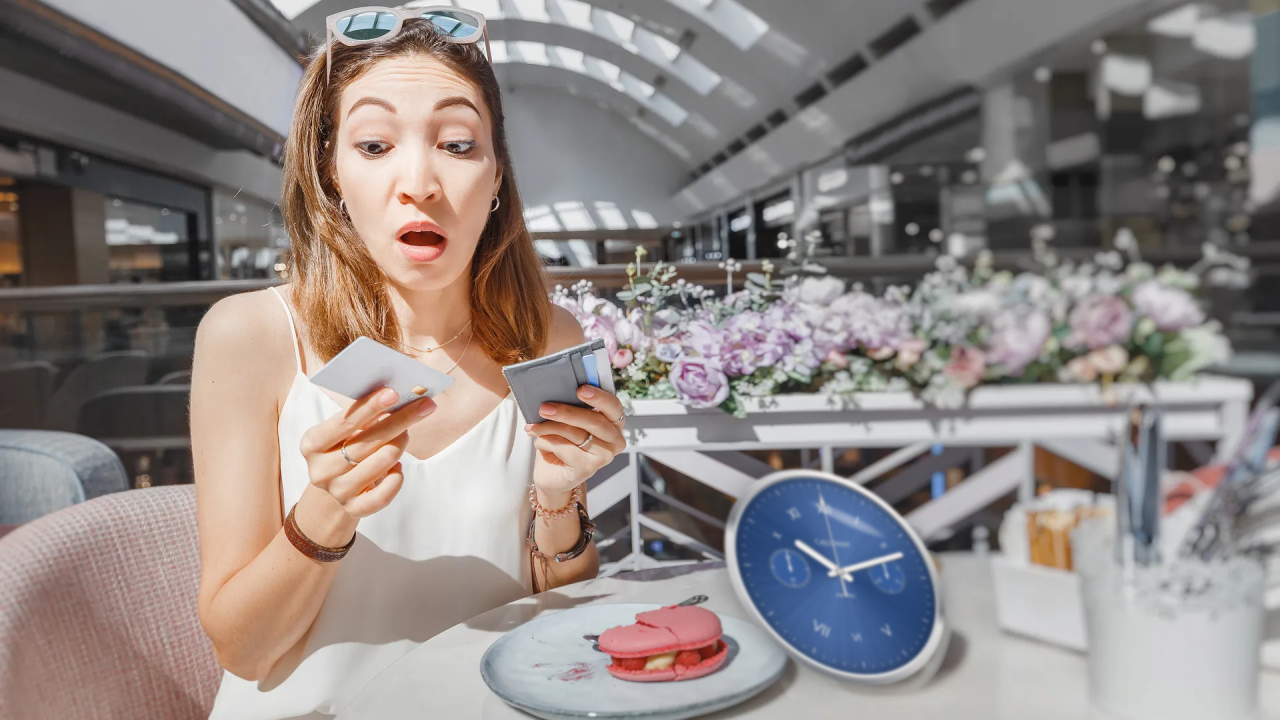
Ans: 10:12
